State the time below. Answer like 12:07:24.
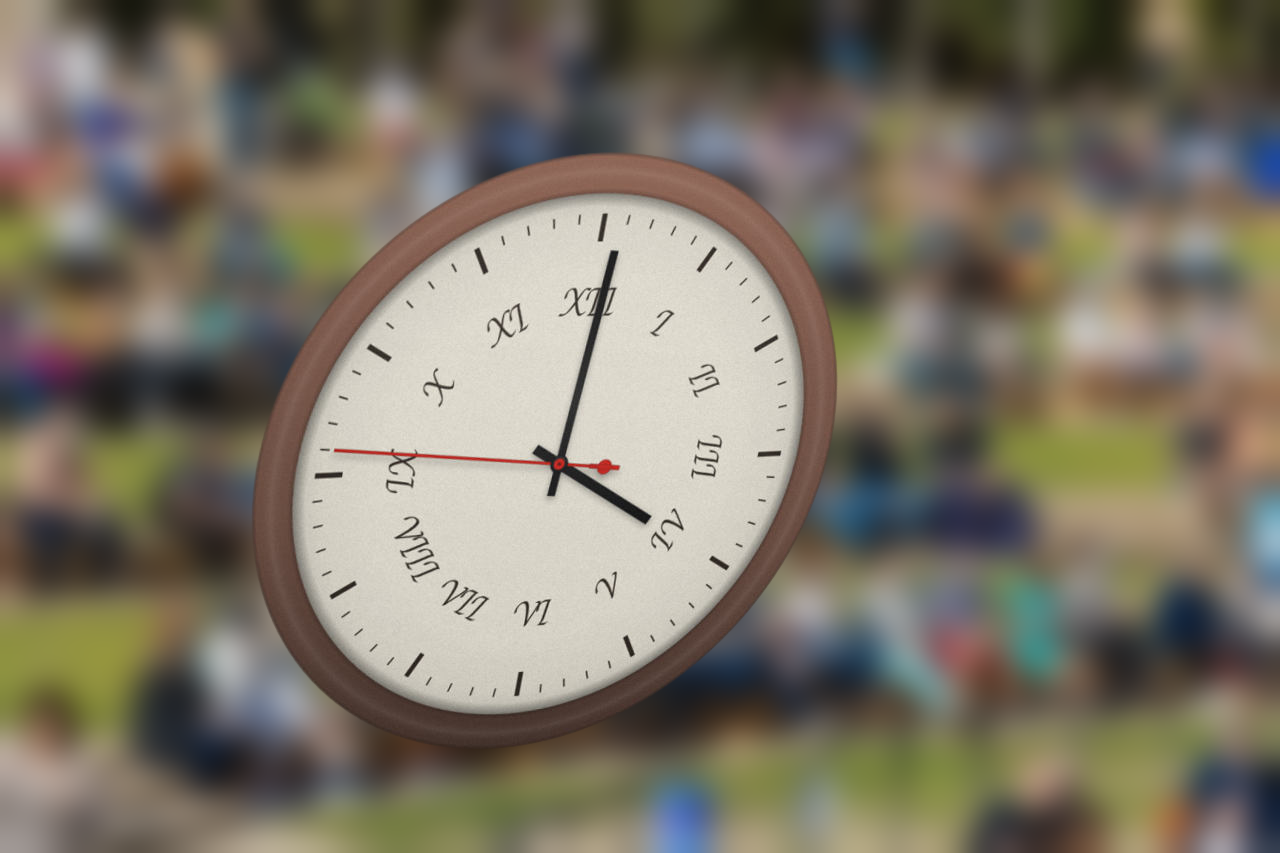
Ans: 4:00:46
